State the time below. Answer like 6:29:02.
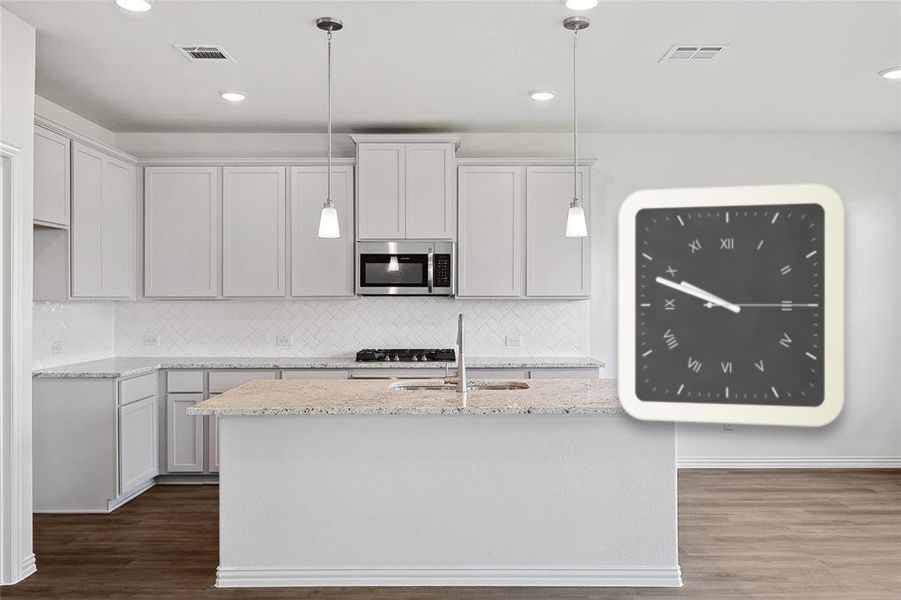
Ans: 9:48:15
